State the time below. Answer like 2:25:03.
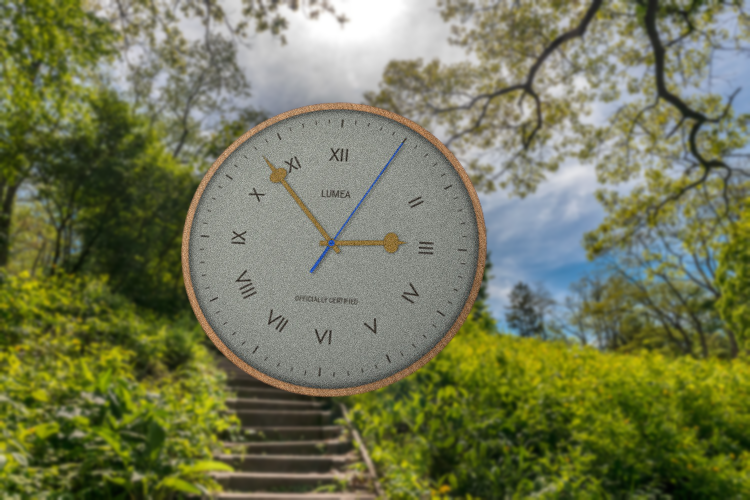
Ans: 2:53:05
